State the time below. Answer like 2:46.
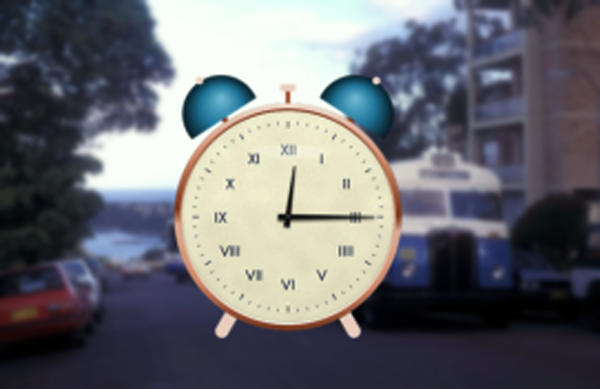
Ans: 12:15
